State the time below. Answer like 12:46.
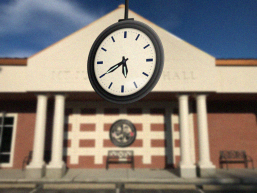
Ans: 5:40
